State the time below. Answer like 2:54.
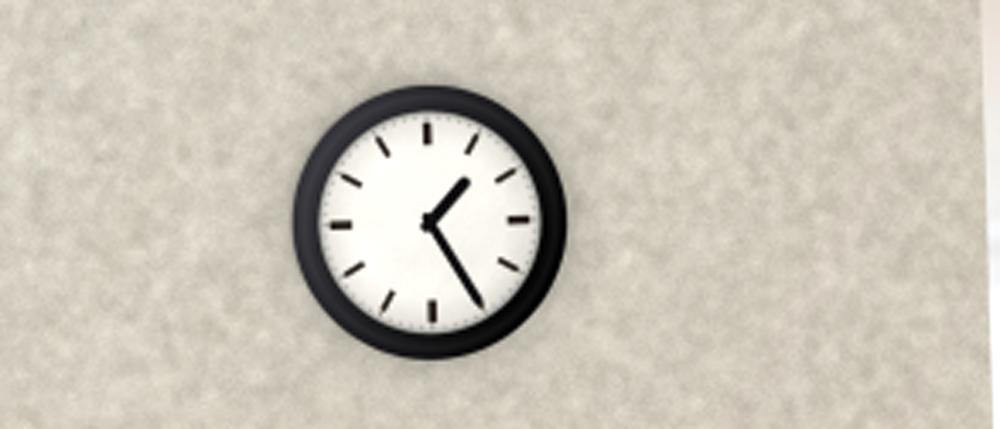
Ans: 1:25
